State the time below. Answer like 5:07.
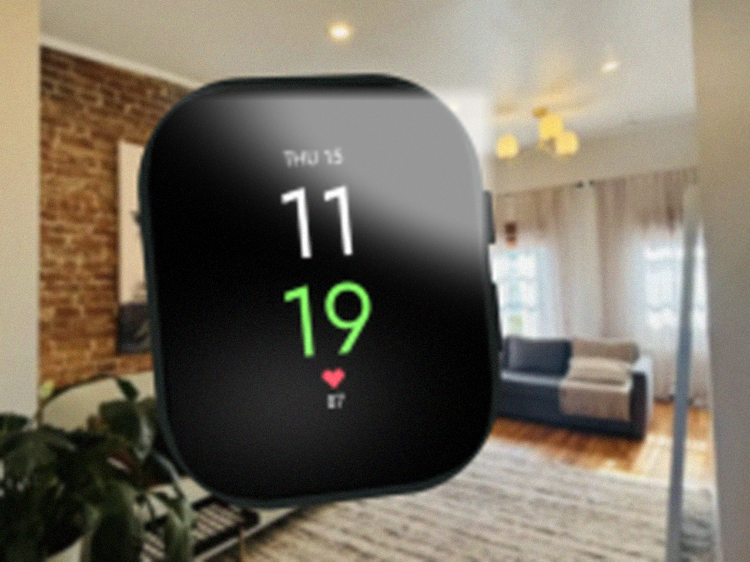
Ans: 11:19
